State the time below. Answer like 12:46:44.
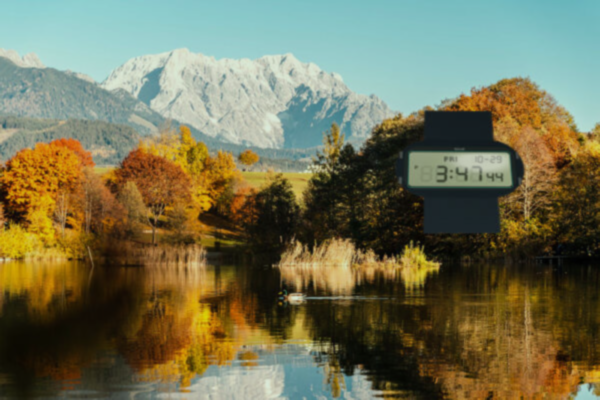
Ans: 3:47:44
